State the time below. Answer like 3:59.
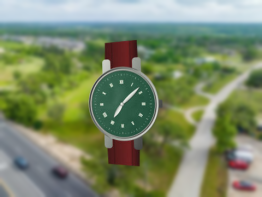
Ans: 7:08
